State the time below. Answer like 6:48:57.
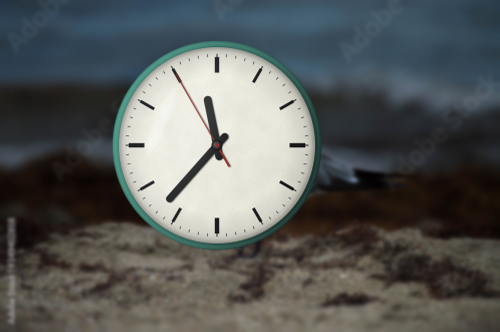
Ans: 11:36:55
